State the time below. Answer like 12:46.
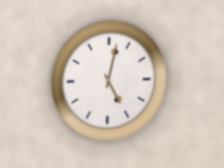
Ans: 5:02
